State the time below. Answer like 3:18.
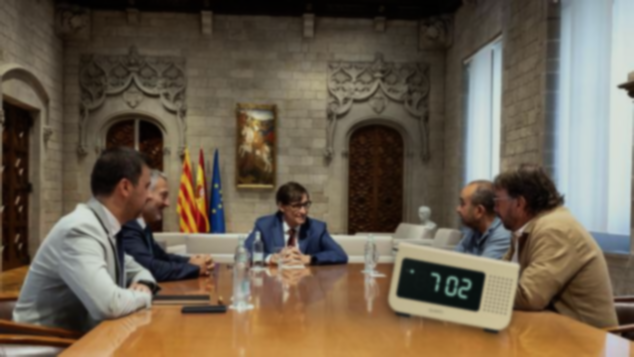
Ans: 7:02
